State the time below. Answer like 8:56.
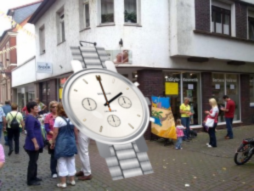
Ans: 2:00
